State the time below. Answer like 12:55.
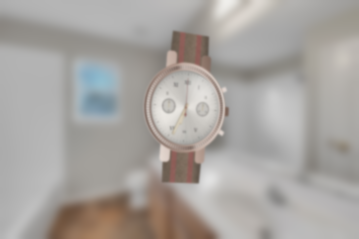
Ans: 6:34
